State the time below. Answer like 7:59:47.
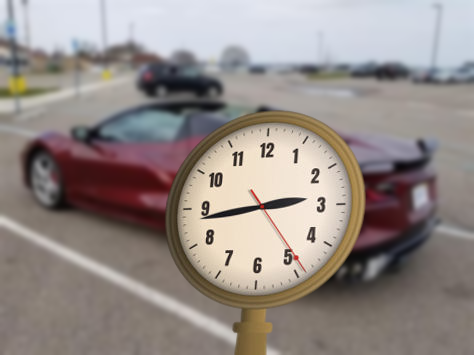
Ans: 2:43:24
